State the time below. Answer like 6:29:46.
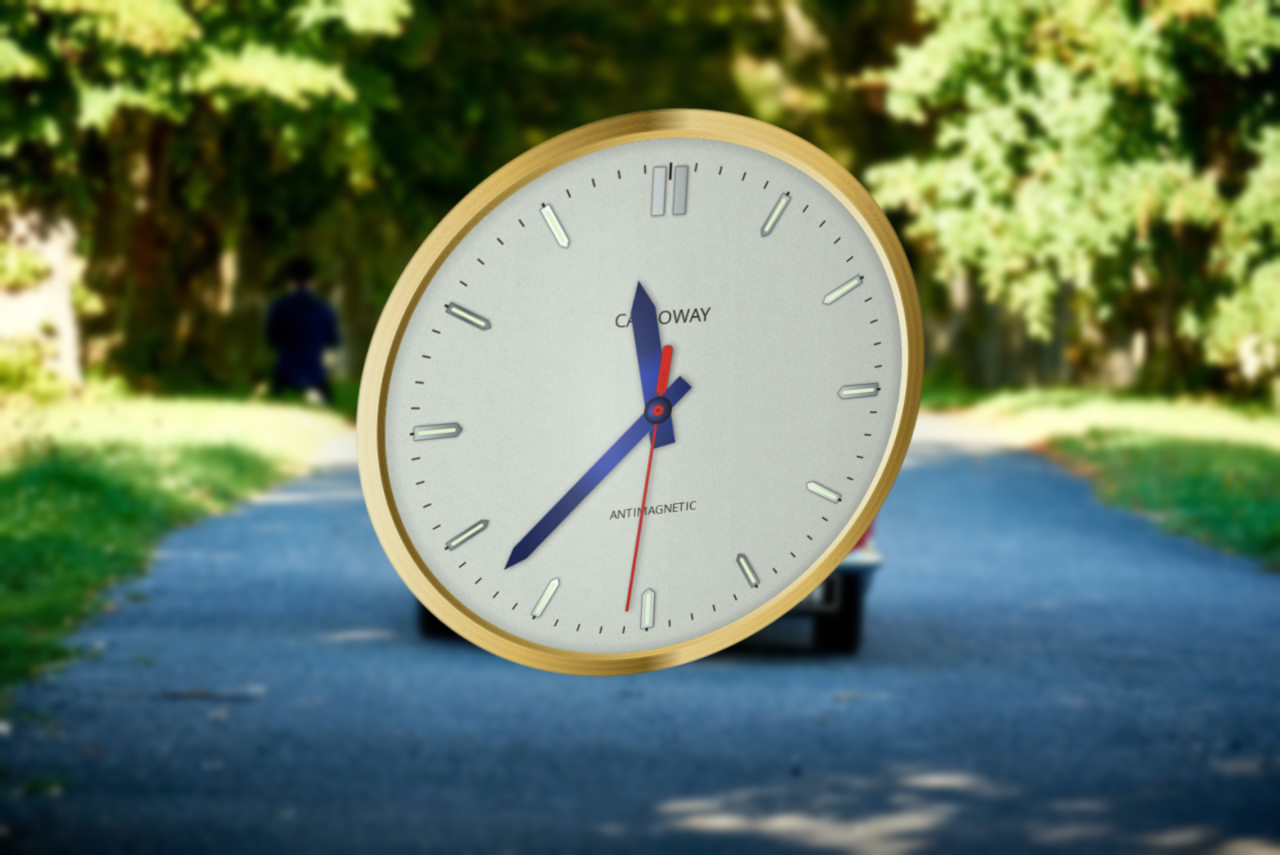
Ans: 11:37:31
